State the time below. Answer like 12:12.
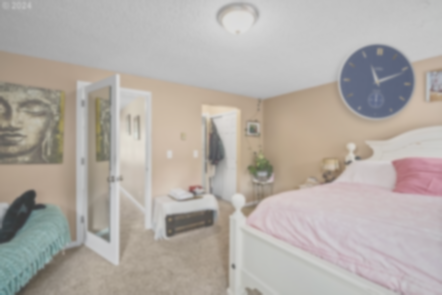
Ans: 11:11
